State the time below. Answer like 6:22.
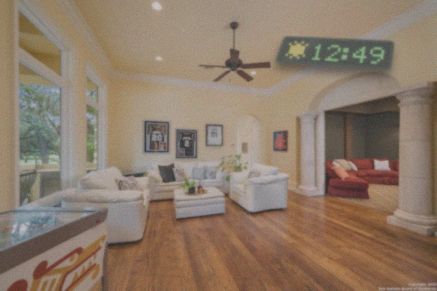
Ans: 12:49
